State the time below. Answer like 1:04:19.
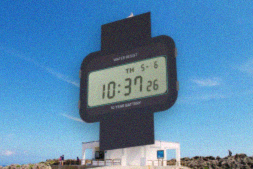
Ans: 10:37:26
